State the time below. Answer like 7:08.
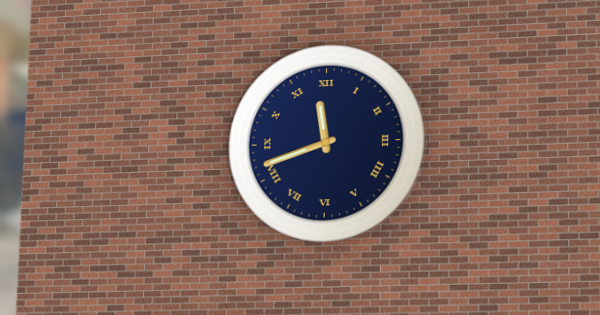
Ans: 11:42
